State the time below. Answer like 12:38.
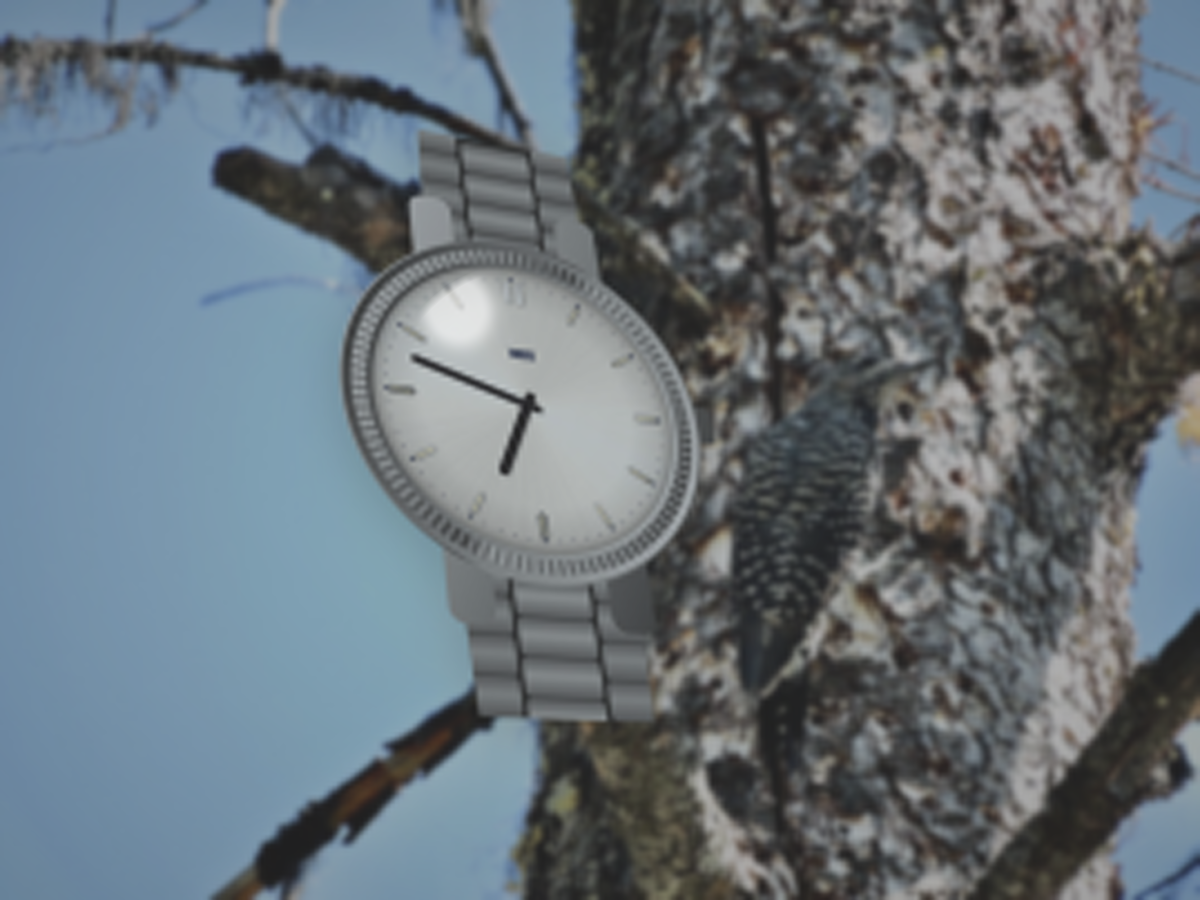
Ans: 6:48
